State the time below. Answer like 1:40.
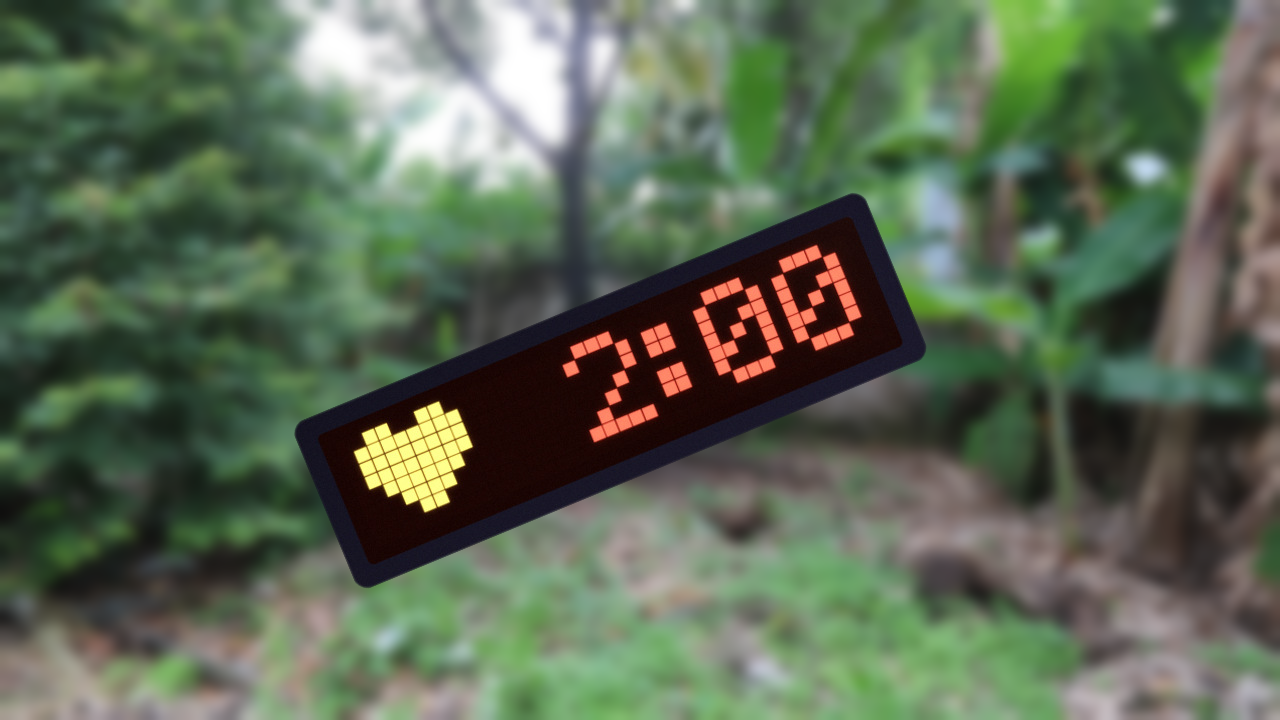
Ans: 2:00
